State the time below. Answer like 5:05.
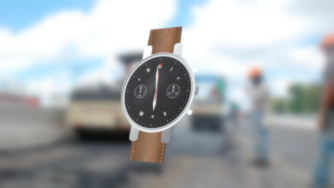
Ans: 5:59
